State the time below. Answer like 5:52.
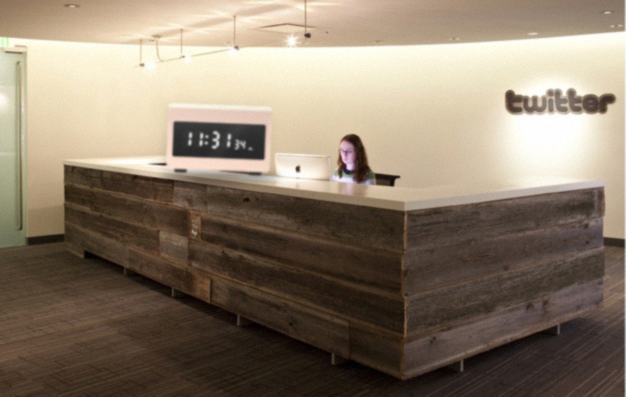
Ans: 11:31
